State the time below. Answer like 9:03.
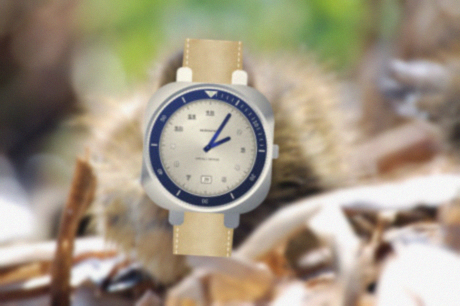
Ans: 2:05
